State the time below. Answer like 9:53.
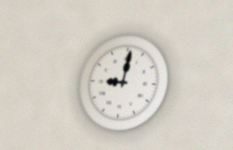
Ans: 9:01
